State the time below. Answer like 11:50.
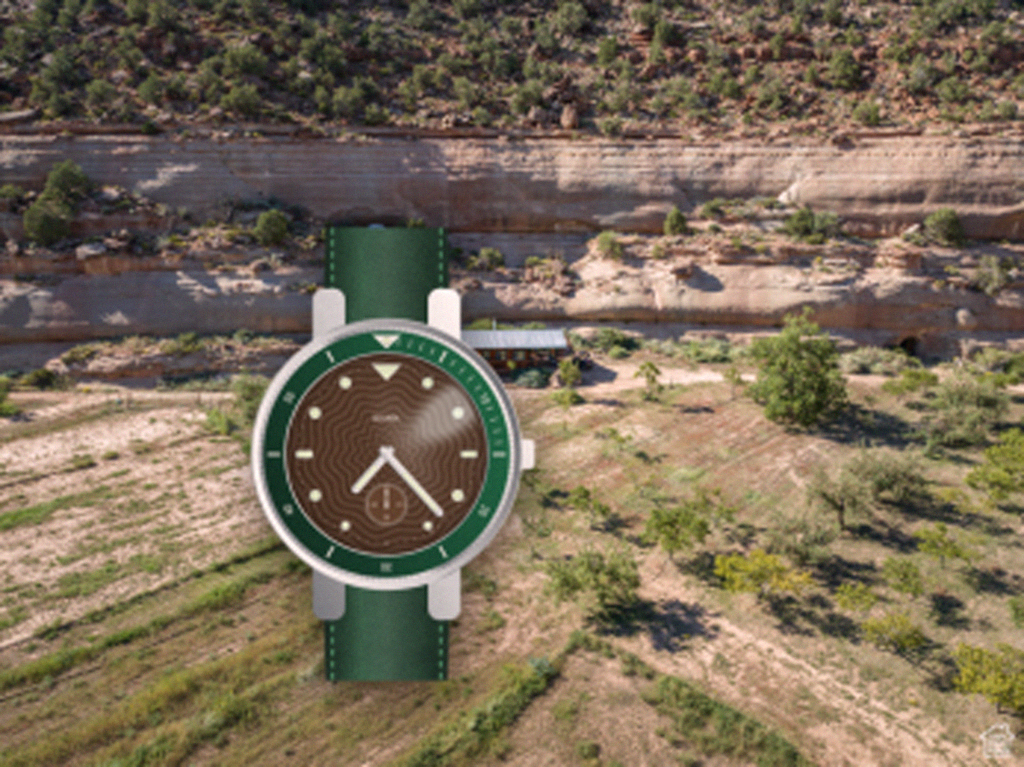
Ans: 7:23
